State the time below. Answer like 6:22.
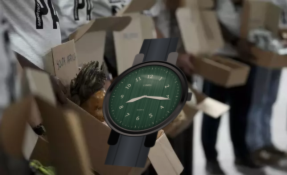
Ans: 8:16
